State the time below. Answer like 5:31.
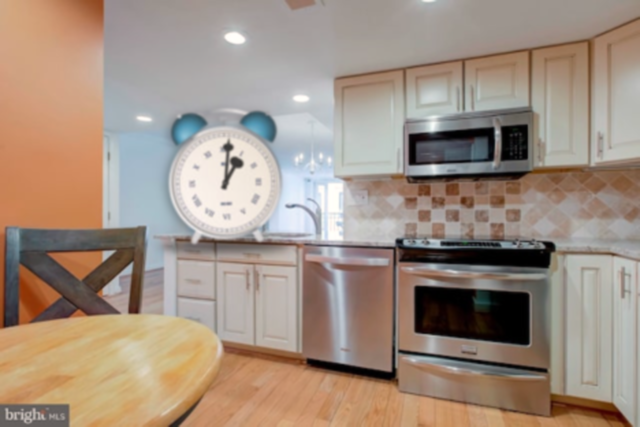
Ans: 1:01
